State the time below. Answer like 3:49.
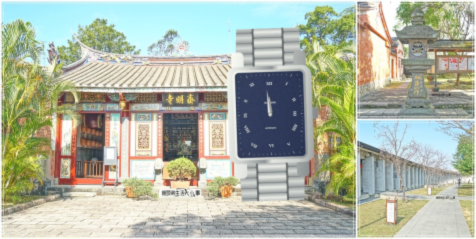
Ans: 11:59
